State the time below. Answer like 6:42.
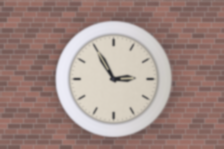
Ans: 2:55
